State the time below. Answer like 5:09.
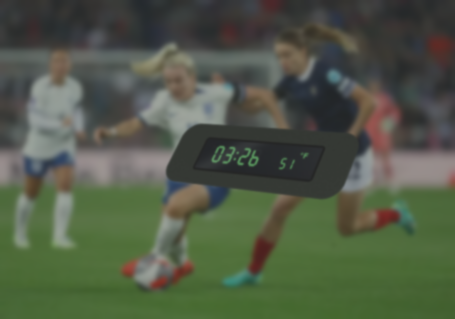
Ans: 3:26
